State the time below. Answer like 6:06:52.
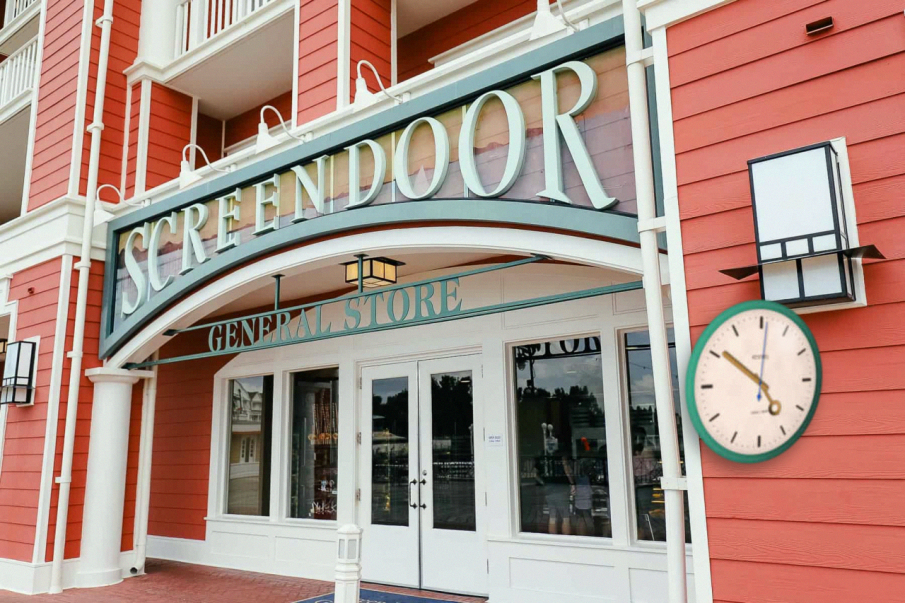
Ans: 4:51:01
